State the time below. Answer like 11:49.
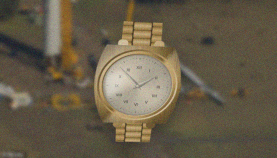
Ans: 1:53
